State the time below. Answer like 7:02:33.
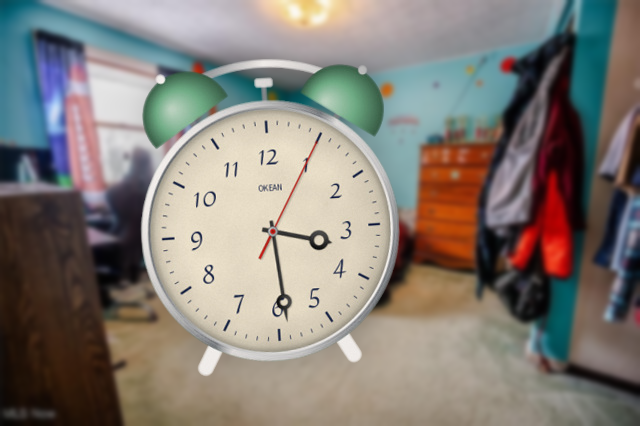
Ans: 3:29:05
